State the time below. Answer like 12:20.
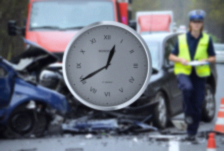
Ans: 12:40
